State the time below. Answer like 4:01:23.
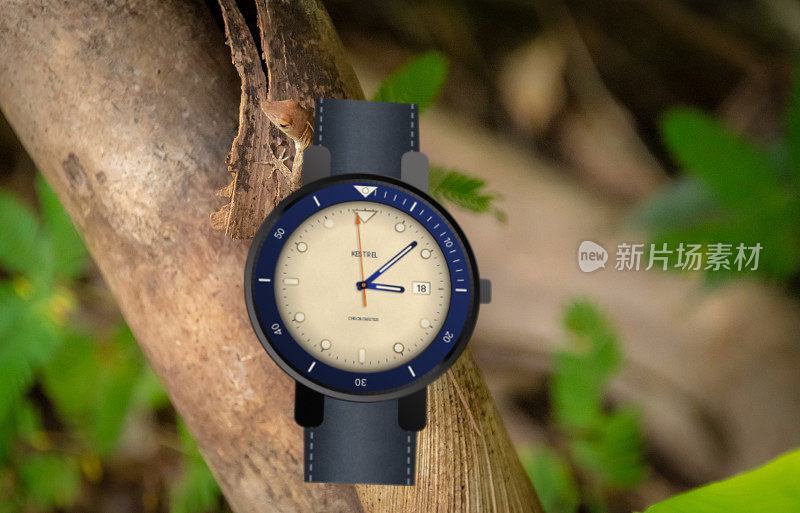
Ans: 3:07:59
